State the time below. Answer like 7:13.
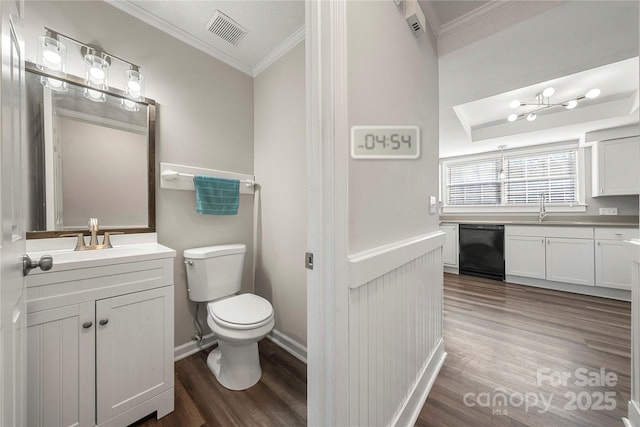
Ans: 4:54
